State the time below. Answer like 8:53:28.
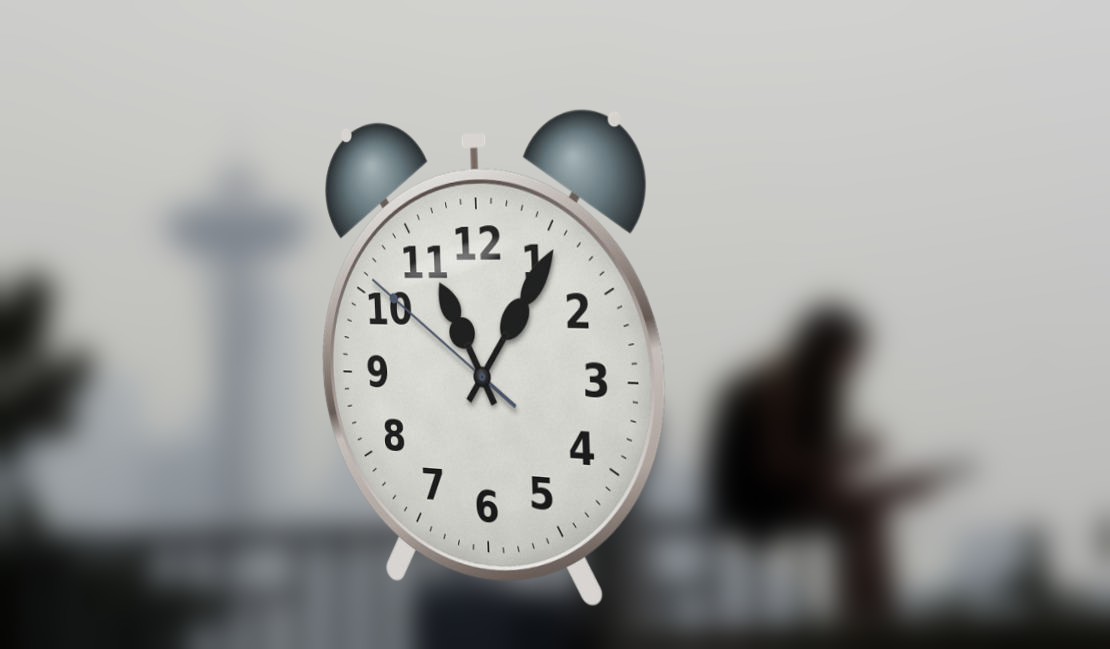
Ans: 11:05:51
